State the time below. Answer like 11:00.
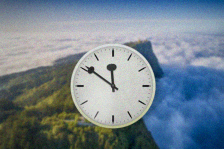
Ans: 11:51
